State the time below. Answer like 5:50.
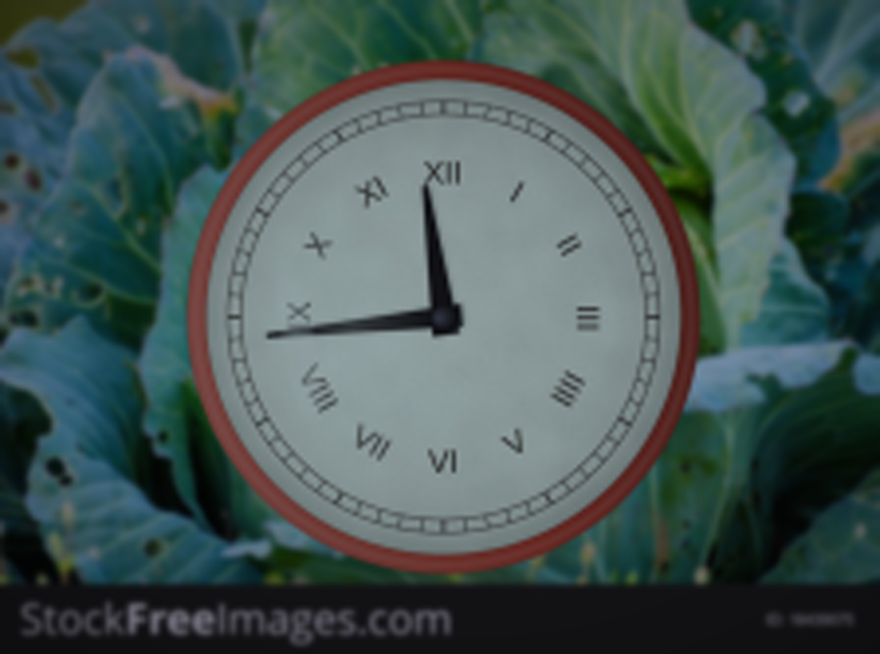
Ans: 11:44
